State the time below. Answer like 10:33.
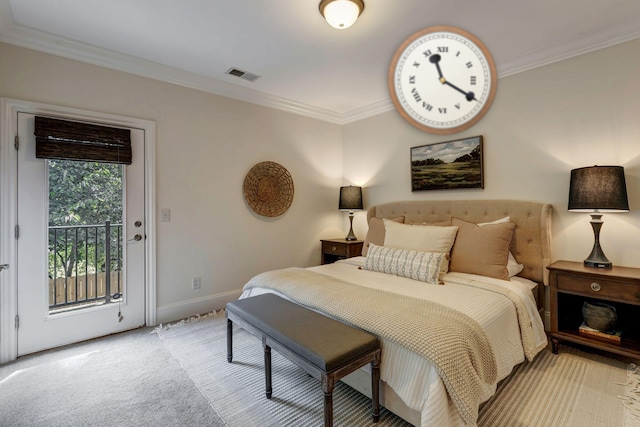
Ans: 11:20
